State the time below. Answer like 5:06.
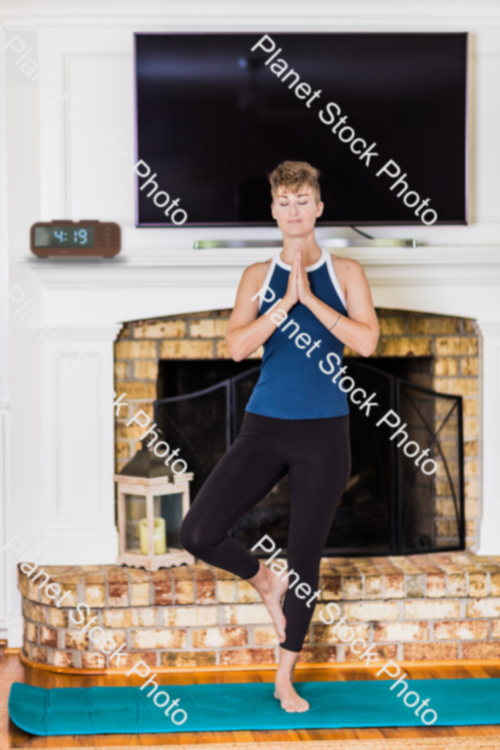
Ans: 4:19
